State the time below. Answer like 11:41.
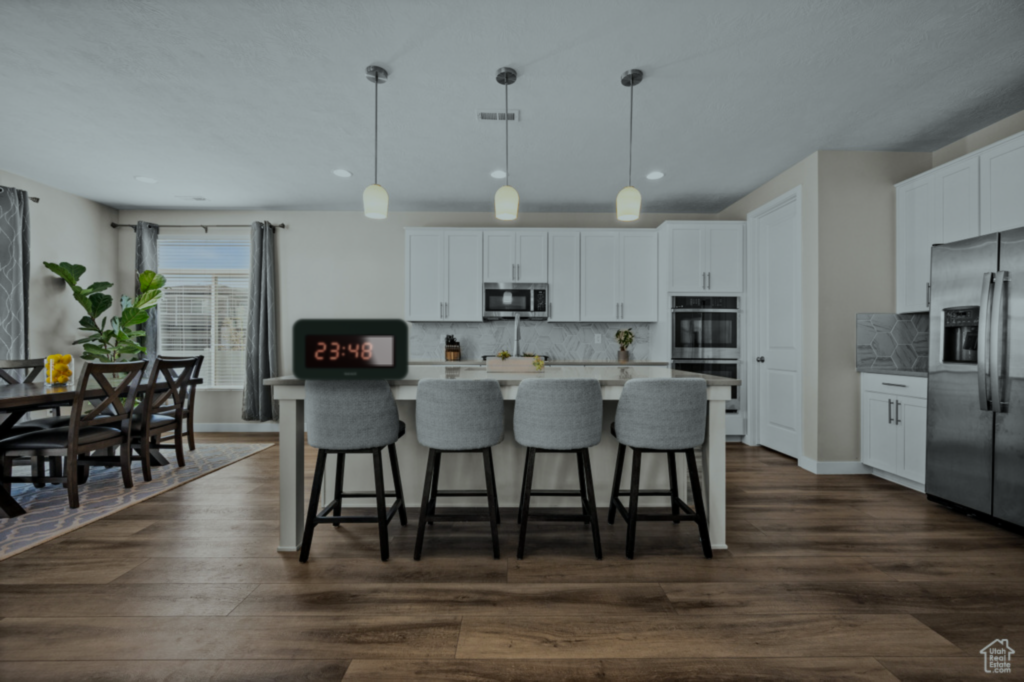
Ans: 23:48
